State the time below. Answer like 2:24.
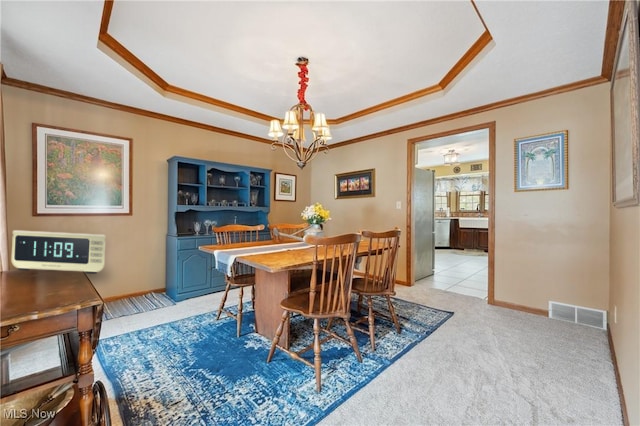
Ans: 11:09
